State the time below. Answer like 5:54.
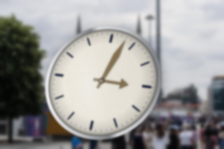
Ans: 3:03
